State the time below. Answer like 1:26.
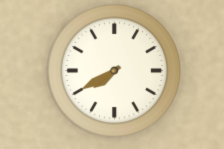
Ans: 7:40
